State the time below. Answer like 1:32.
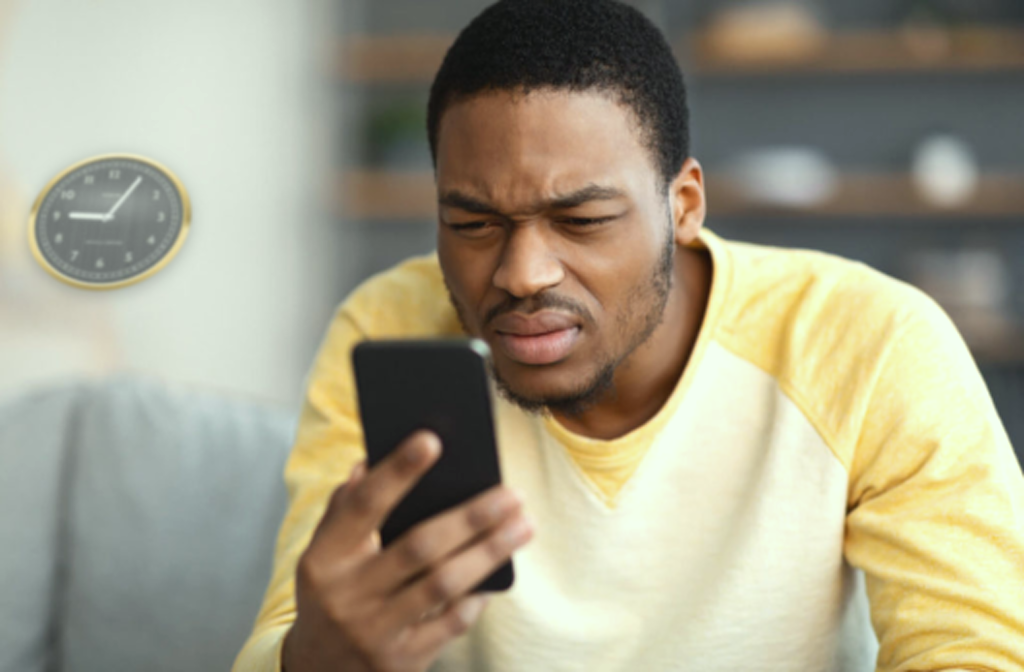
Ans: 9:05
